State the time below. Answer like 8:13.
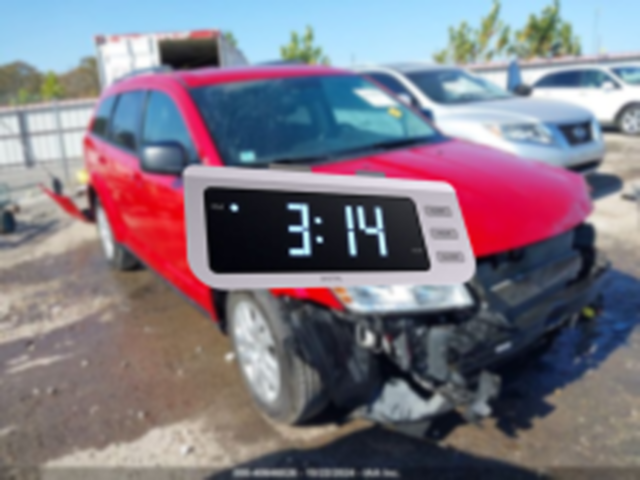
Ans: 3:14
